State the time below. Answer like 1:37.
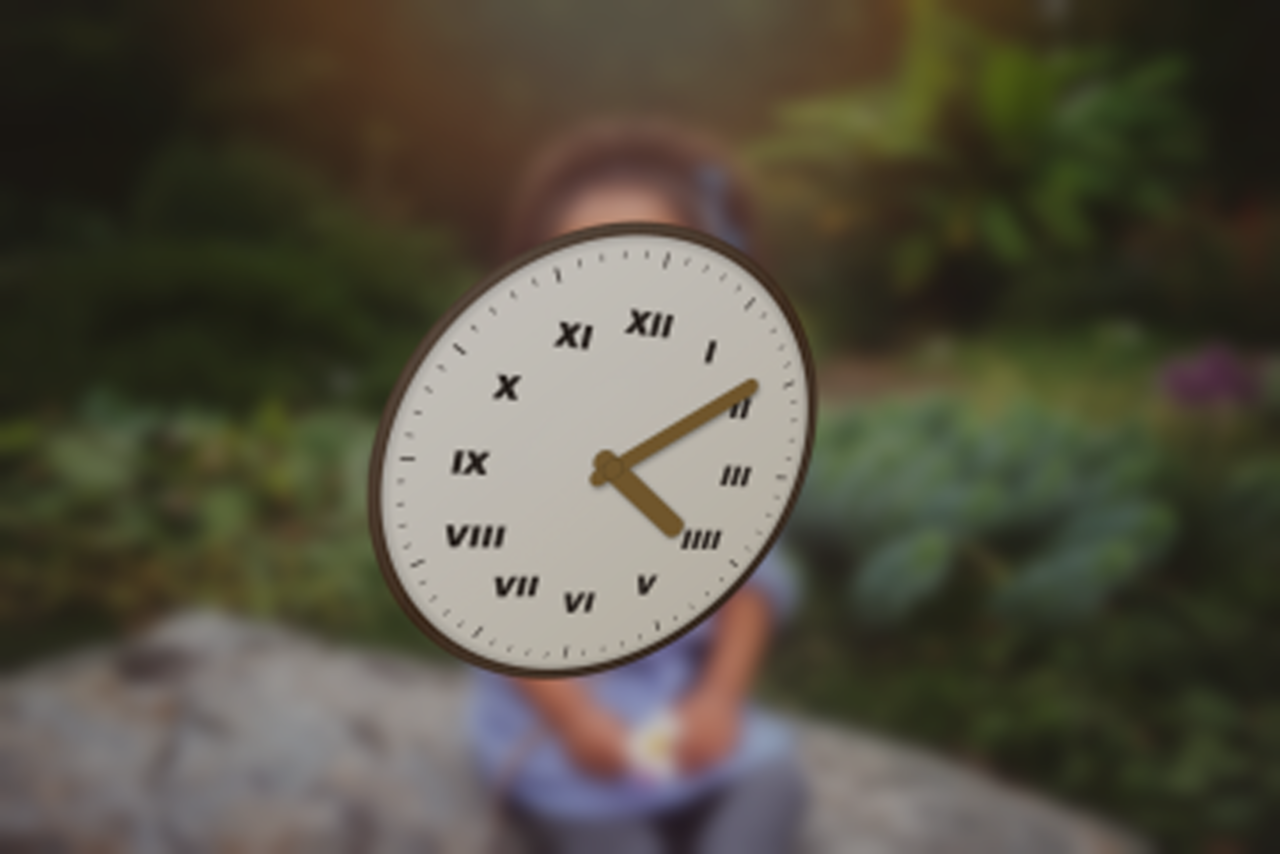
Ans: 4:09
